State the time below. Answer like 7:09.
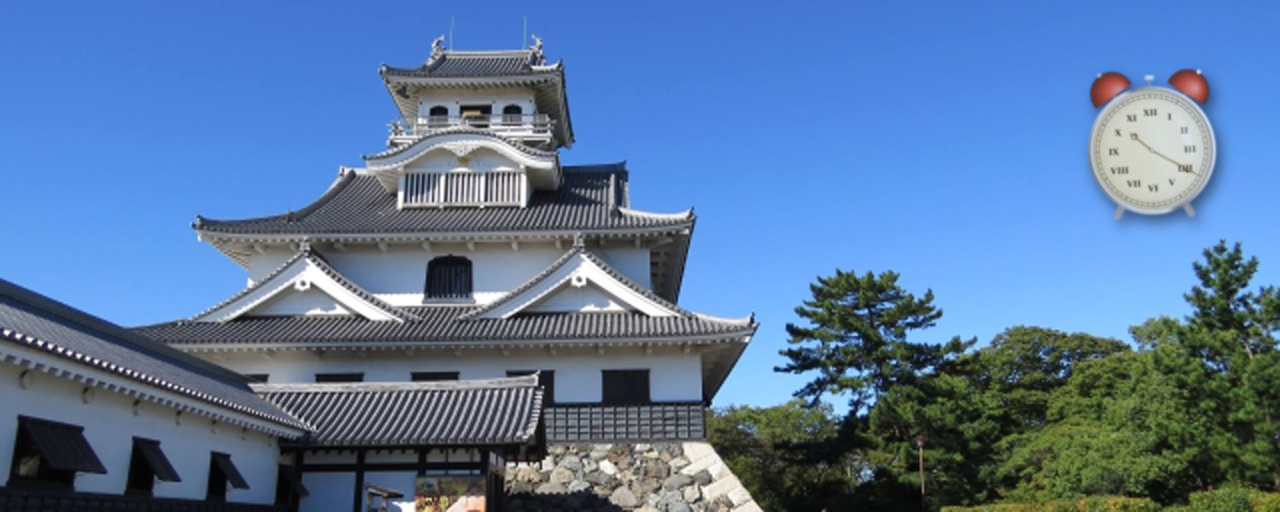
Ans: 10:20
